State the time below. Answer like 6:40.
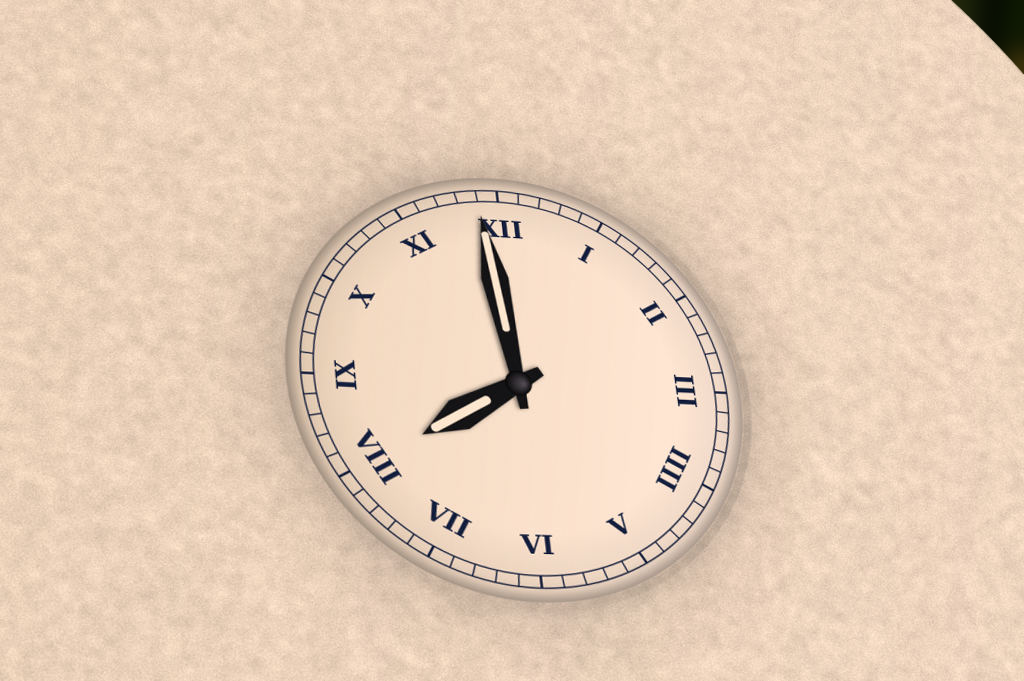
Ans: 7:59
